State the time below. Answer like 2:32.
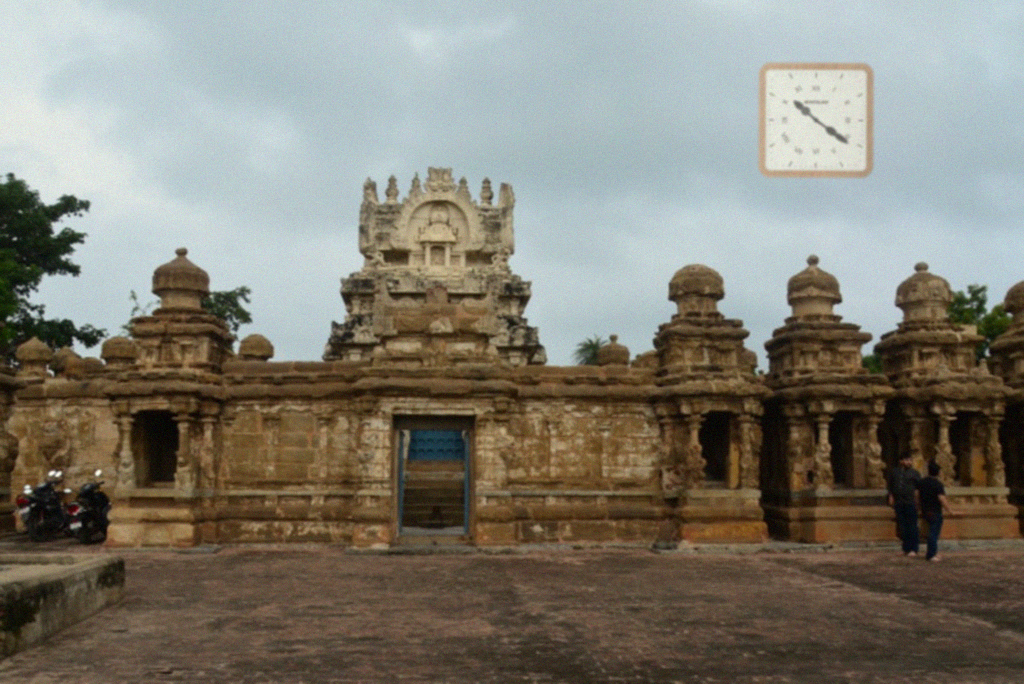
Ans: 10:21
